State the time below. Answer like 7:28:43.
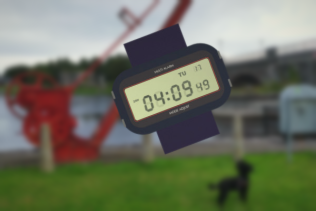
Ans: 4:09:49
